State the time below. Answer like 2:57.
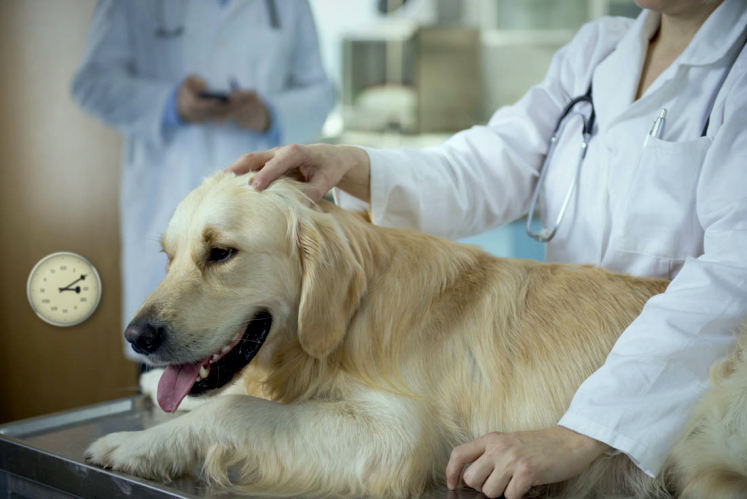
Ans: 3:10
